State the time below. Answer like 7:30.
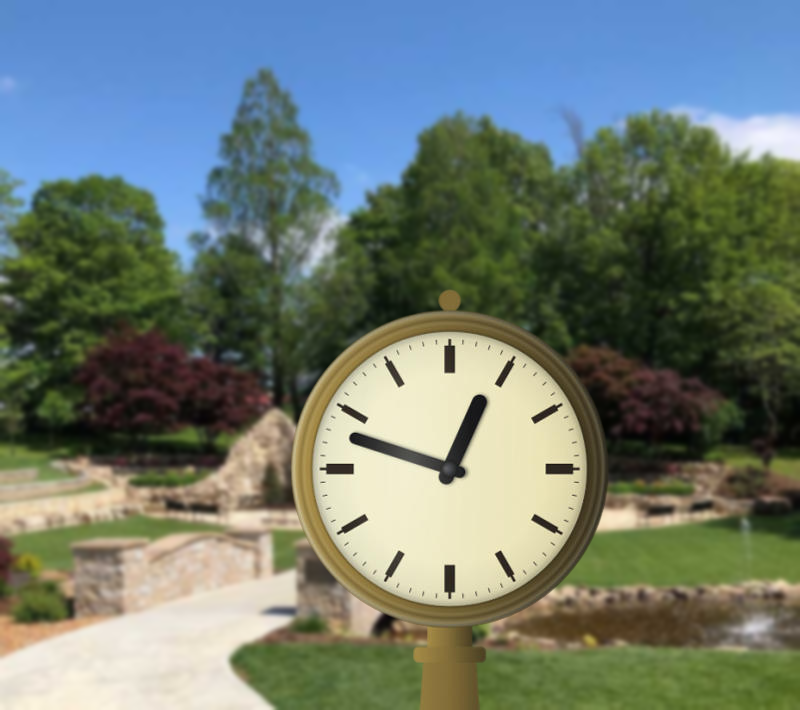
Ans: 12:48
